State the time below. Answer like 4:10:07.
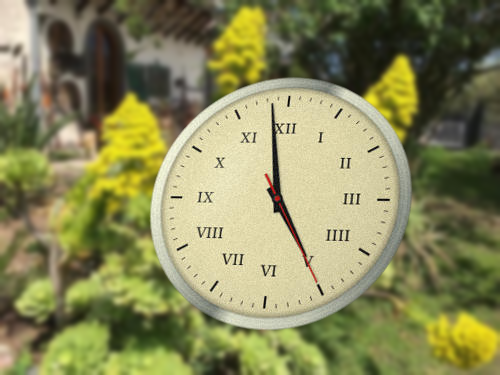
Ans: 4:58:25
